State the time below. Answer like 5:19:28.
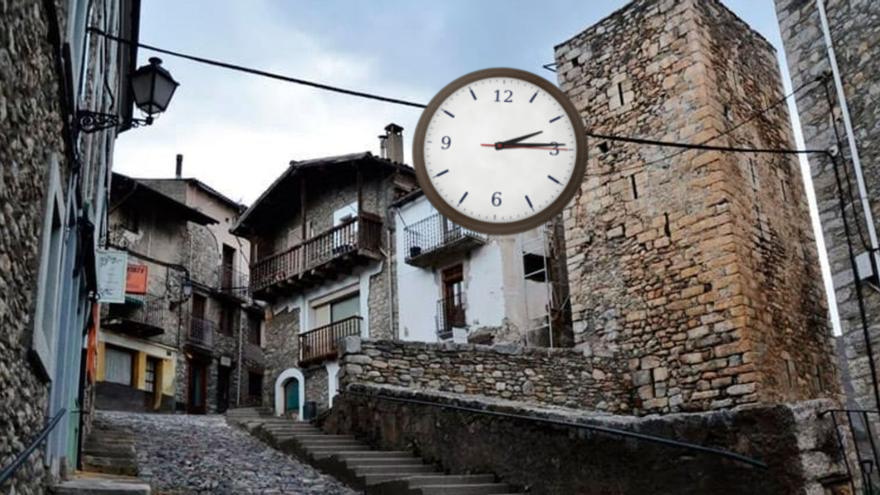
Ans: 2:14:15
